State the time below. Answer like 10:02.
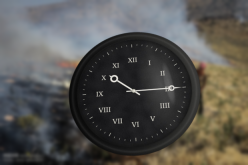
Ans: 10:15
